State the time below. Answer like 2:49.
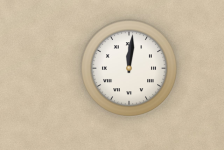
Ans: 12:01
